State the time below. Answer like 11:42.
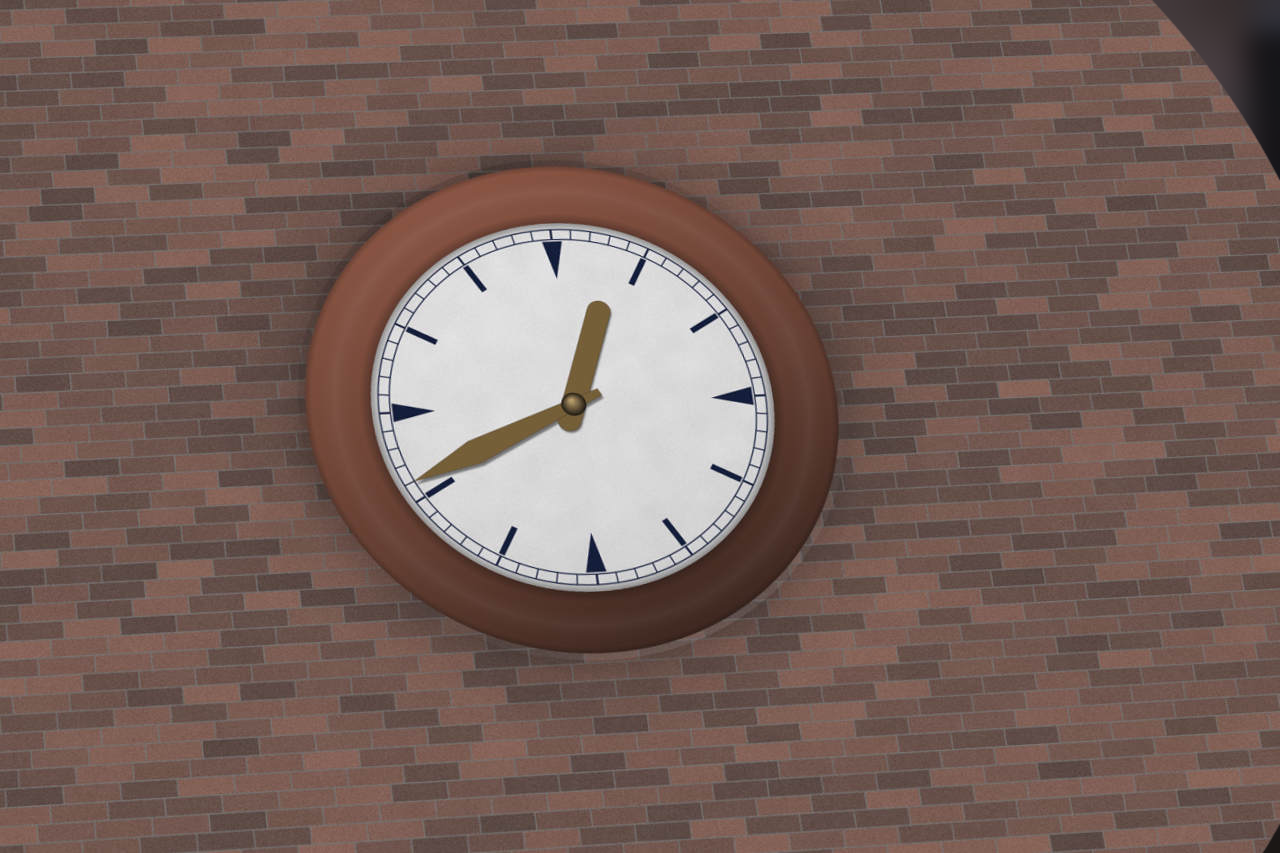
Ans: 12:41
